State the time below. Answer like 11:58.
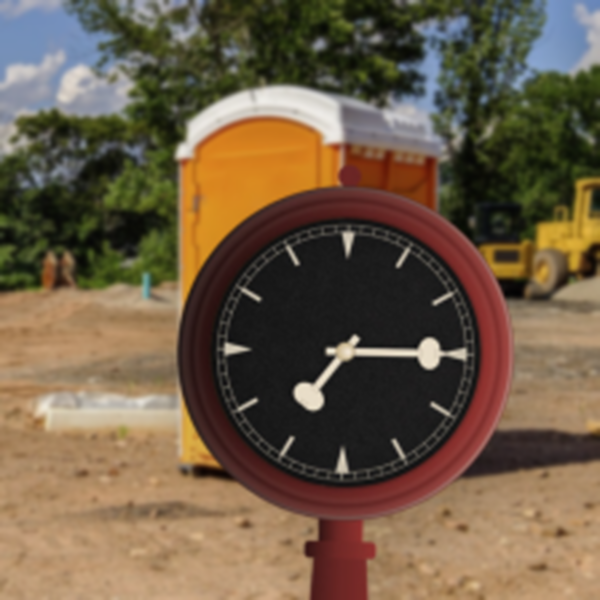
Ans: 7:15
